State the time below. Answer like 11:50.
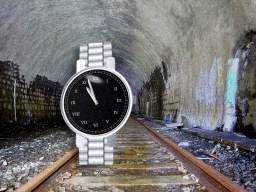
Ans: 10:57
